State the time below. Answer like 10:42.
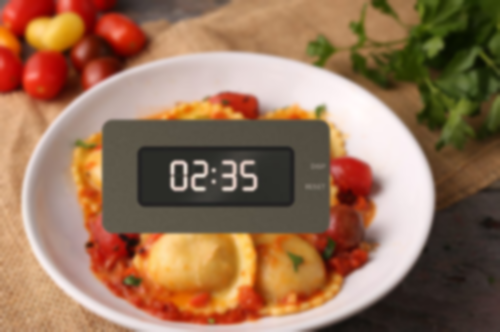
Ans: 2:35
